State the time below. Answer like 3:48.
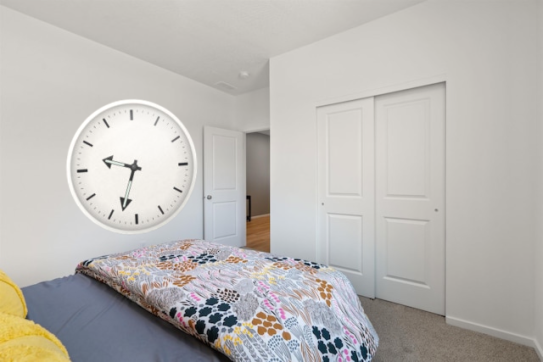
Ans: 9:33
